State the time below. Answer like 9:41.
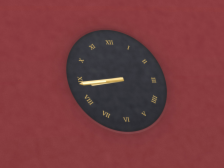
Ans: 8:44
